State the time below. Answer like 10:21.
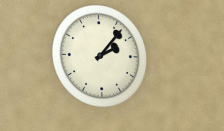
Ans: 2:07
